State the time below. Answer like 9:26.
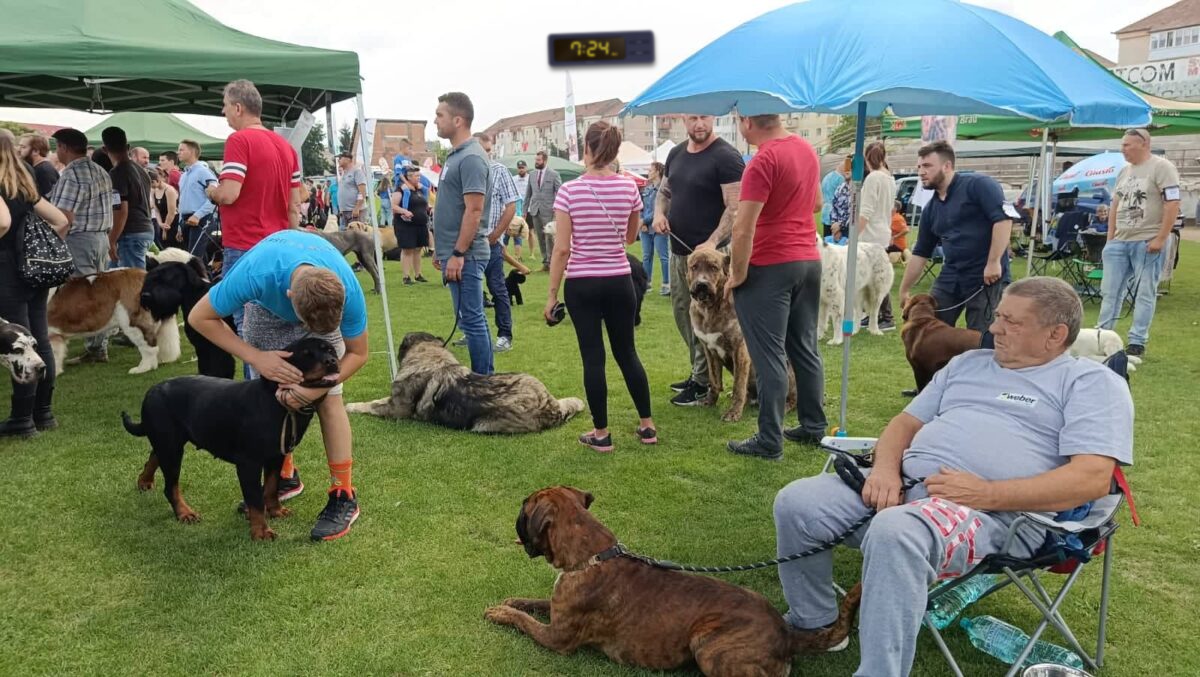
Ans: 7:24
